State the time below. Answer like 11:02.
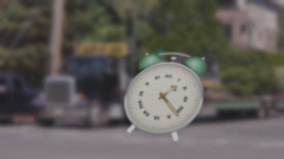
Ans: 1:22
